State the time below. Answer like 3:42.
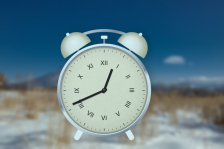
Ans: 12:41
